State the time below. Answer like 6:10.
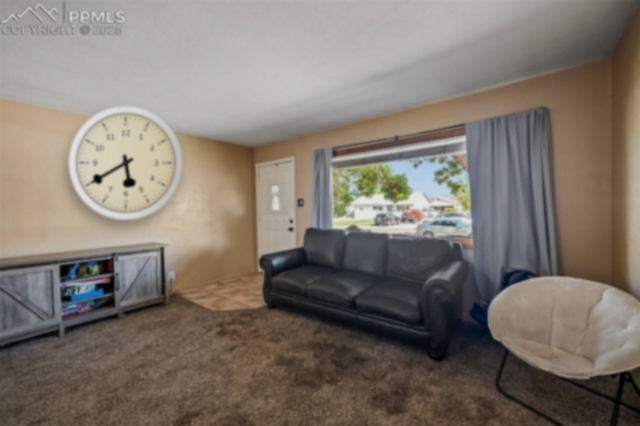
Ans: 5:40
